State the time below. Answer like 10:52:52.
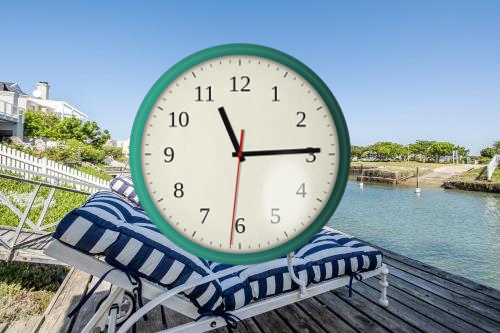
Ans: 11:14:31
